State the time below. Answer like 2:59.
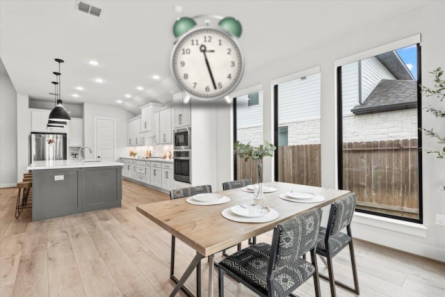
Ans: 11:27
